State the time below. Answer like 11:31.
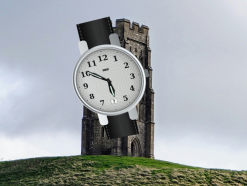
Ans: 5:51
